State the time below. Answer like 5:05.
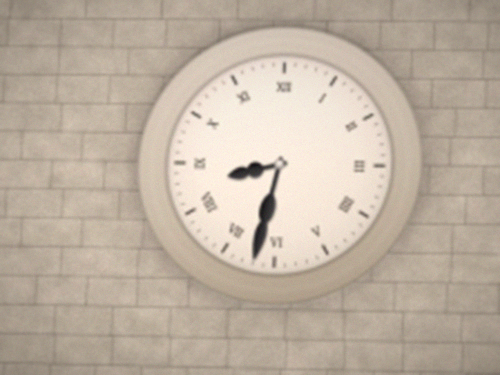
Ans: 8:32
